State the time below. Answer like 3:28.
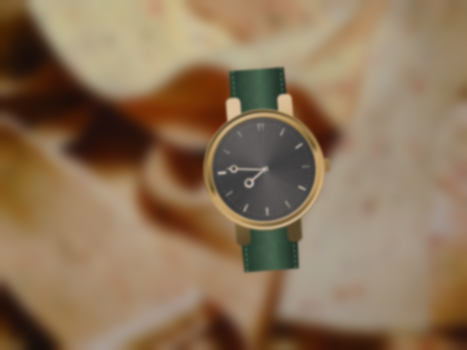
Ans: 7:46
